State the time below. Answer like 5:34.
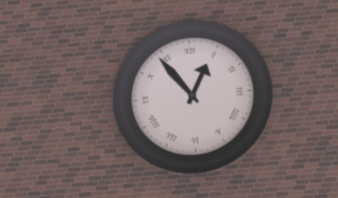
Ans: 12:54
